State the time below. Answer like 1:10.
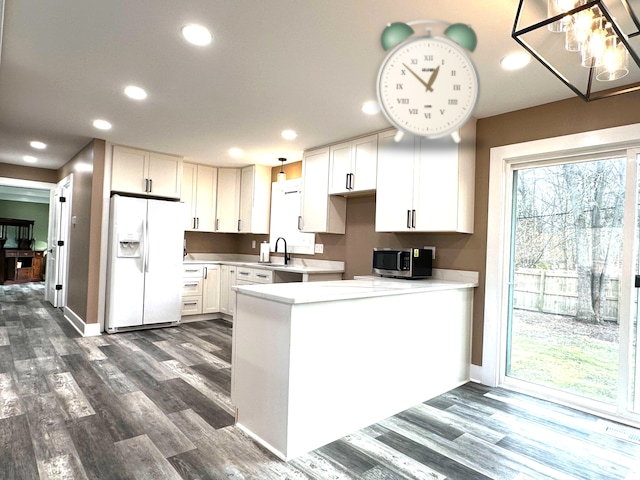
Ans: 12:52
